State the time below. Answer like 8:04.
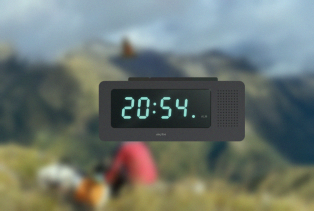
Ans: 20:54
